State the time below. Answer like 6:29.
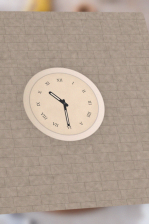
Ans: 10:30
